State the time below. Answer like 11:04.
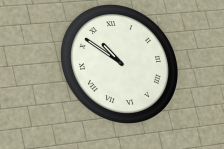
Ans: 10:52
